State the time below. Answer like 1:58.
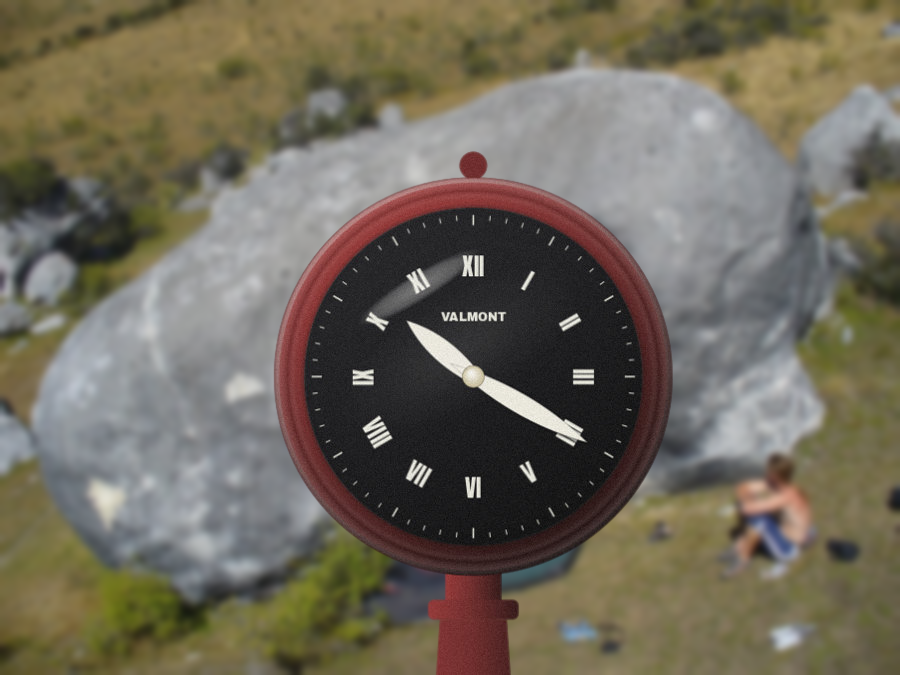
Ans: 10:20
